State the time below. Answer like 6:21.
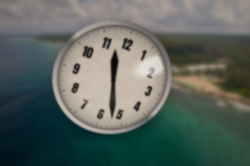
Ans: 11:27
